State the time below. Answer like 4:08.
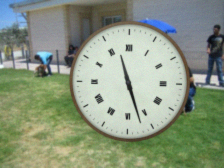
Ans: 11:27
